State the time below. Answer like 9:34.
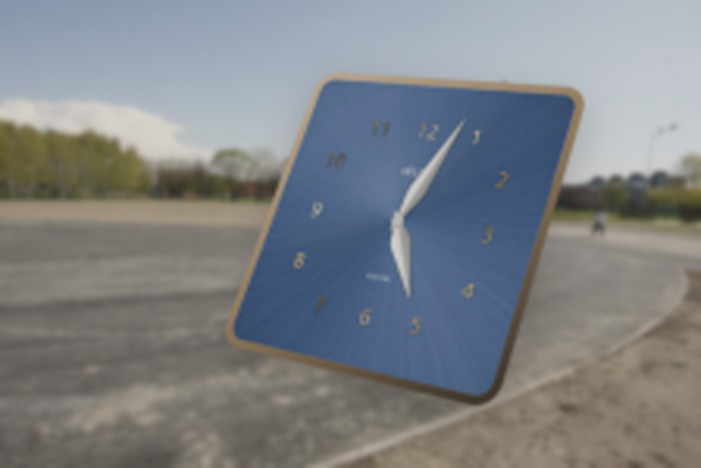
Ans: 5:03
